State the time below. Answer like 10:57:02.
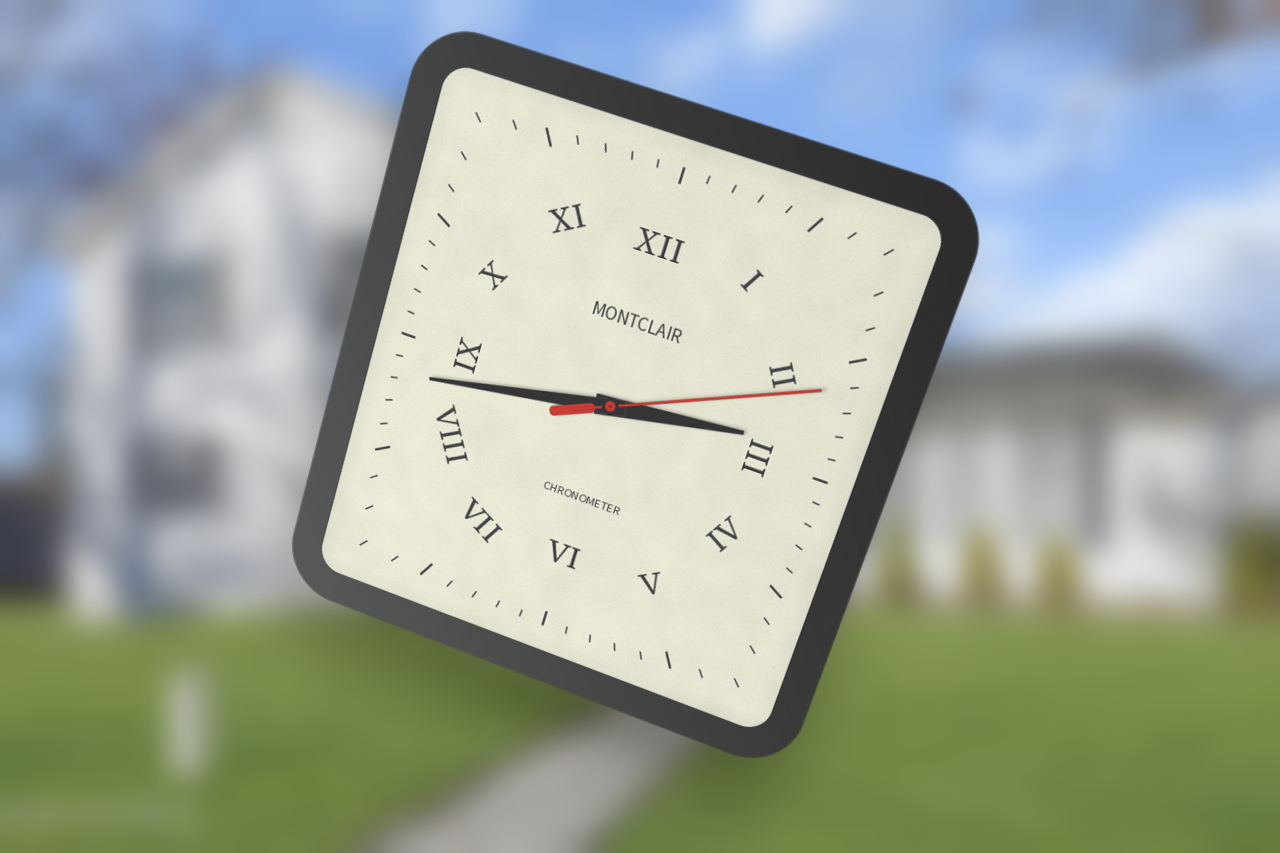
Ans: 2:43:11
